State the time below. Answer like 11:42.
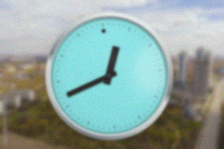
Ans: 12:42
